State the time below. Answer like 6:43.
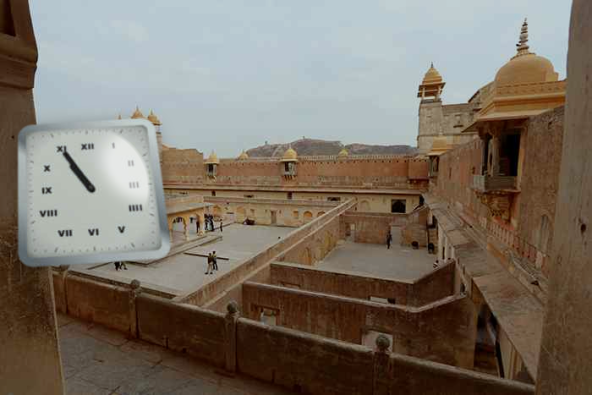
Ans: 10:55
